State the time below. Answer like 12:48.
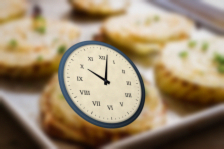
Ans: 10:02
